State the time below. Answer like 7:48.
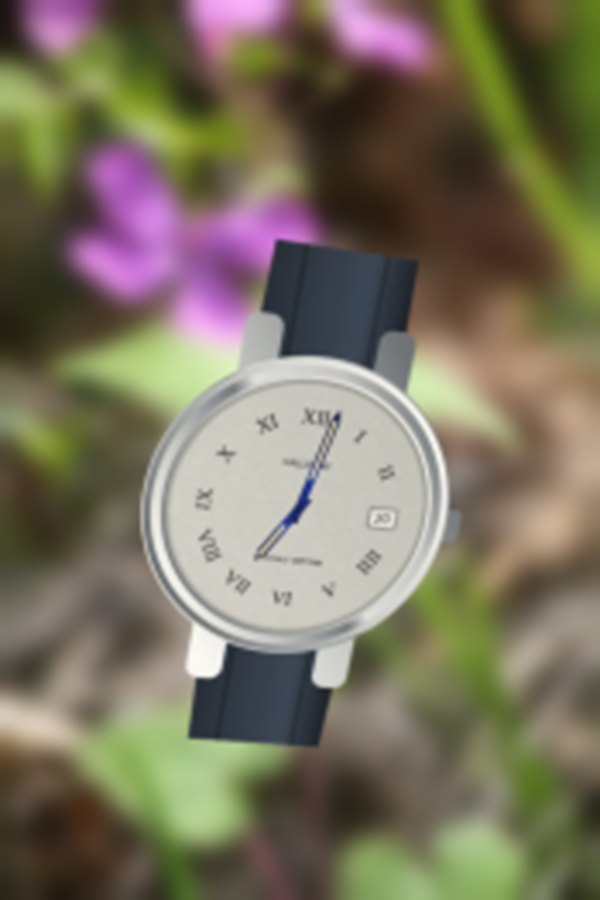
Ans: 7:02
